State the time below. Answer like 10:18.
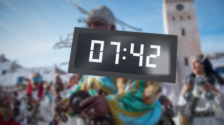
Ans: 7:42
